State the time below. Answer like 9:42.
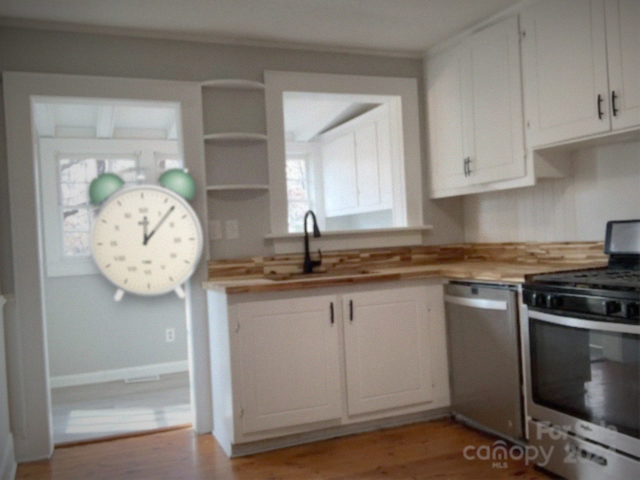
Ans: 12:07
